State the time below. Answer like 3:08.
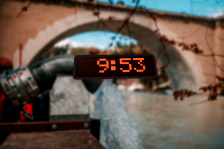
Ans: 9:53
